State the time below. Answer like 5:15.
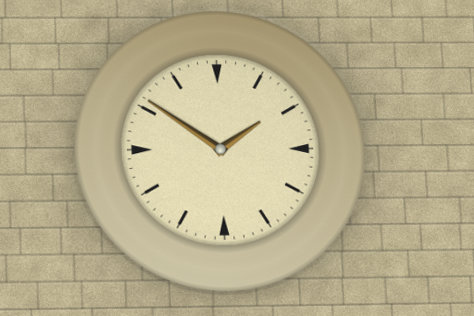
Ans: 1:51
